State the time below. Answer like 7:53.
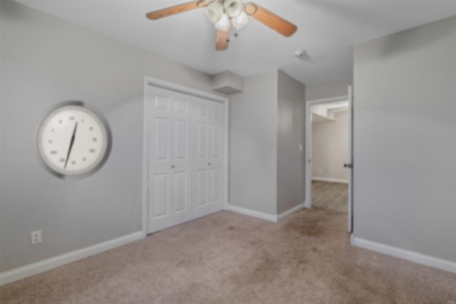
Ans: 12:33
